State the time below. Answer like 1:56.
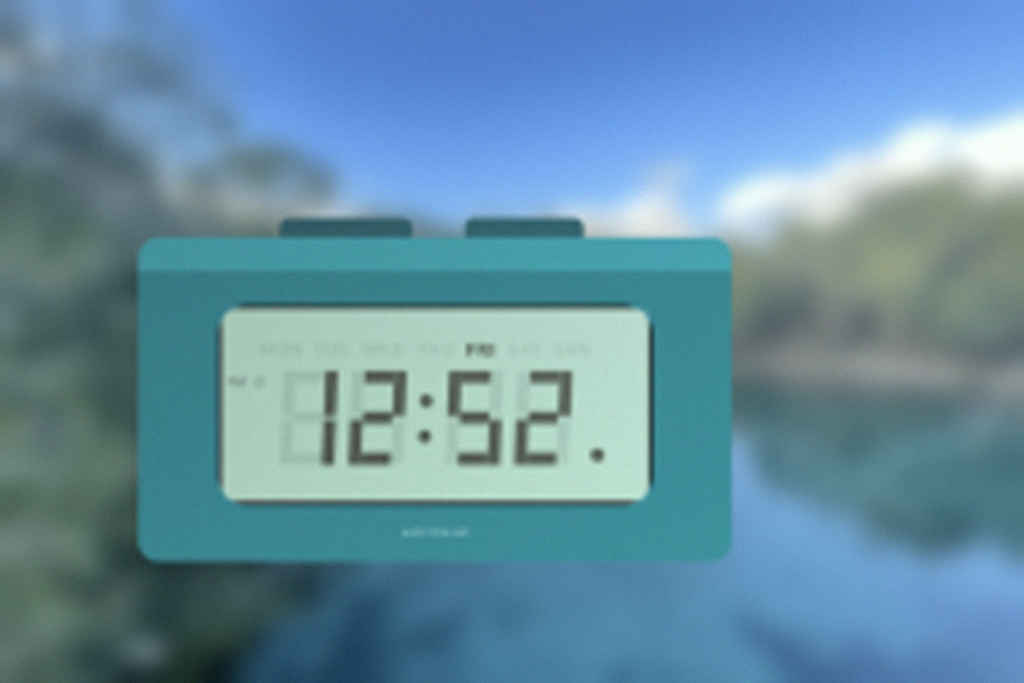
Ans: 12:52
